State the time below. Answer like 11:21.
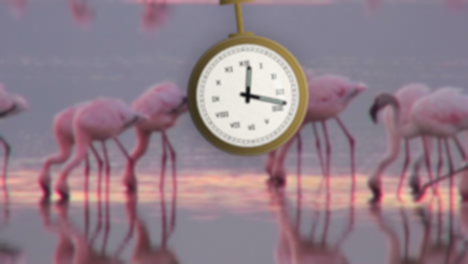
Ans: 12:18
